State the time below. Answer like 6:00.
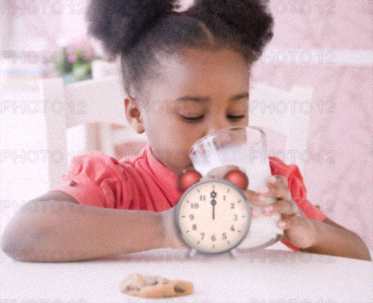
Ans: 12:00
